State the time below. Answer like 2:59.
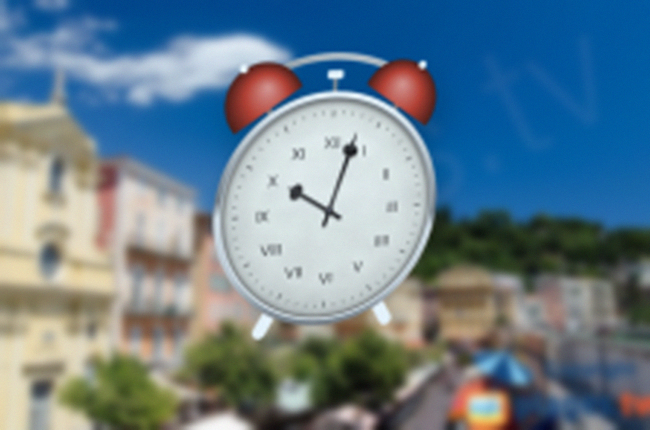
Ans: 10:03
